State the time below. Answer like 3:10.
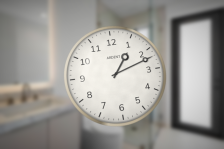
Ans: 1:12
